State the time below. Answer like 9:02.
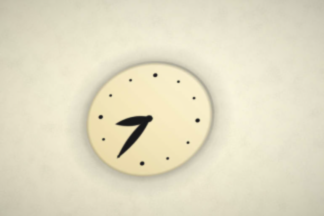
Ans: 8:35
